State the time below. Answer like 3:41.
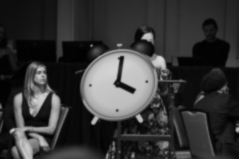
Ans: 4:01
